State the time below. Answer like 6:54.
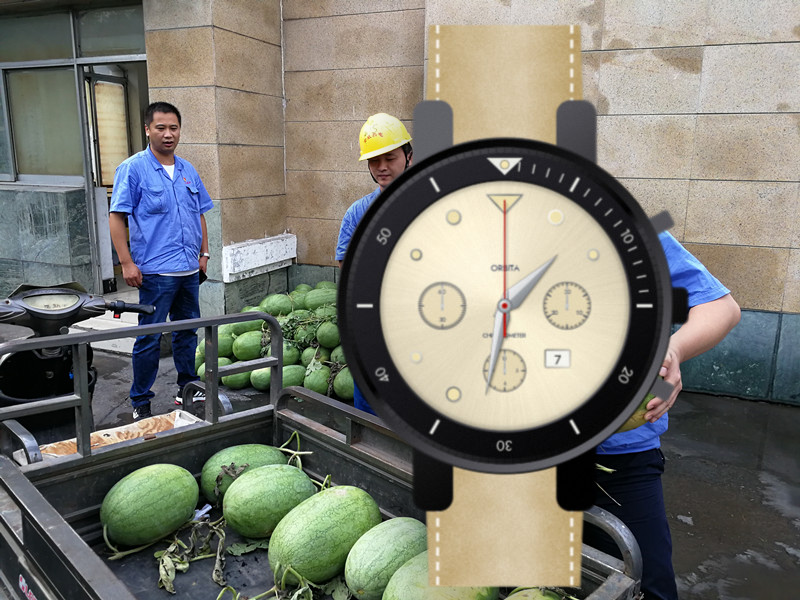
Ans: 1:32
